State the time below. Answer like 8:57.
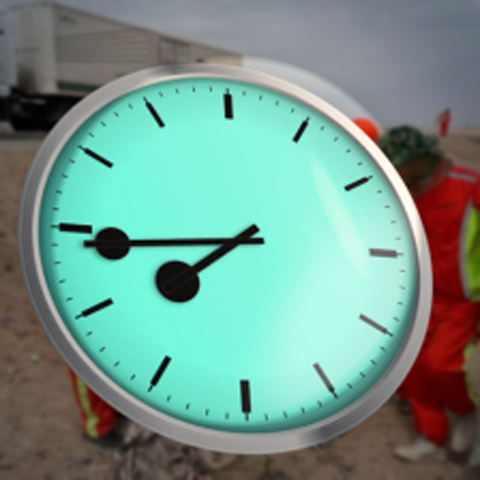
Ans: 7:44
